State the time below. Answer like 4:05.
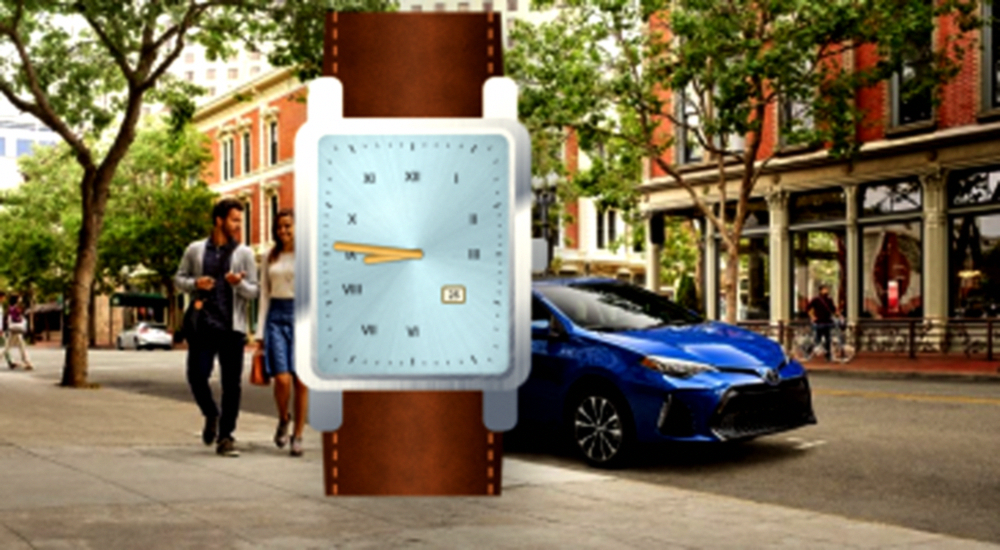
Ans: 8:46
